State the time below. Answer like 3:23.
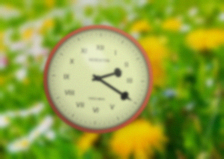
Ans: 2:20
